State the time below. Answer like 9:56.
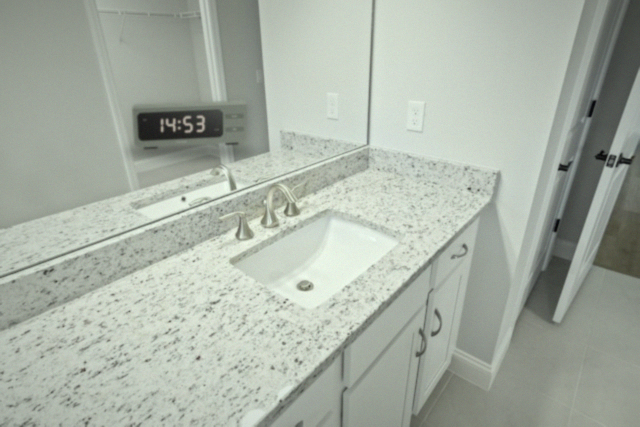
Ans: 14:53
